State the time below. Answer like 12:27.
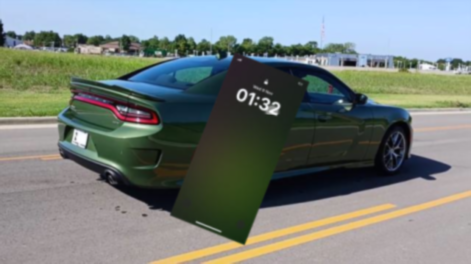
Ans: 1:32
